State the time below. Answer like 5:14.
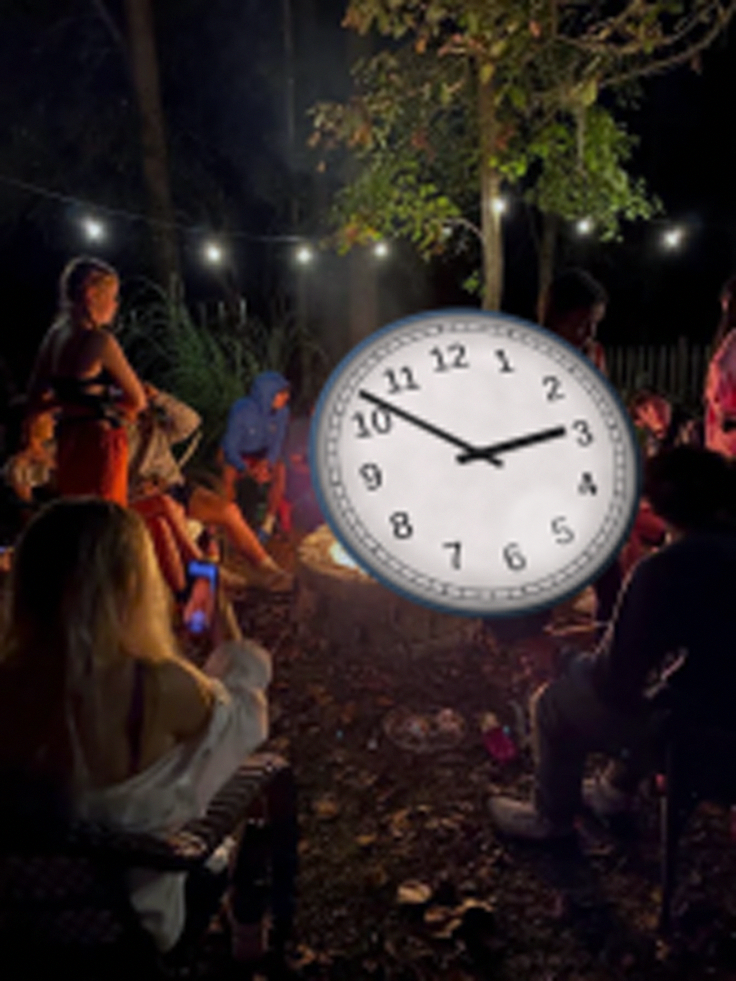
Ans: 2:52
